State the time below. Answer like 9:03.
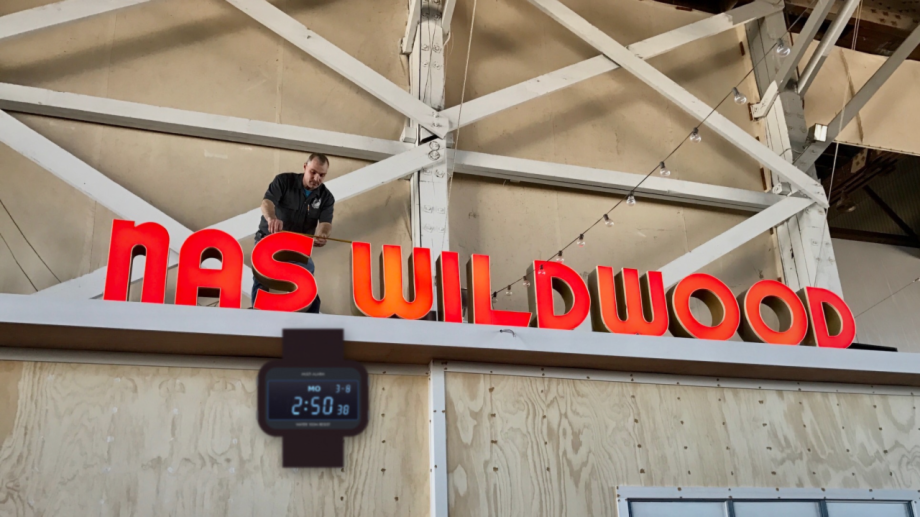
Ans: 2:50
